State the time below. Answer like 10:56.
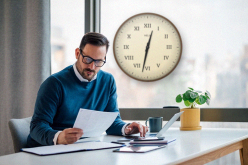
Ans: 12:32
